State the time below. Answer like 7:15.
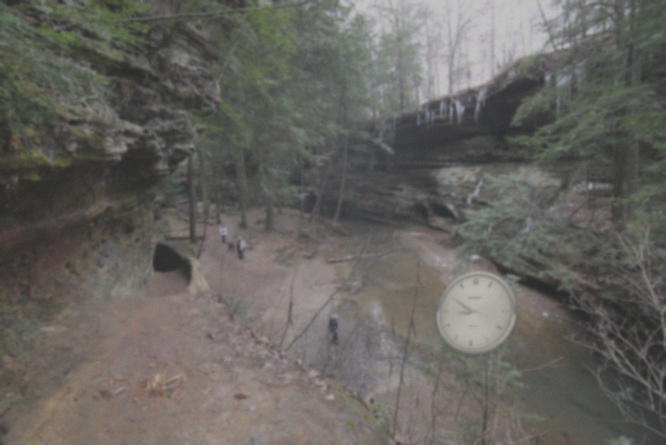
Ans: 8:50
